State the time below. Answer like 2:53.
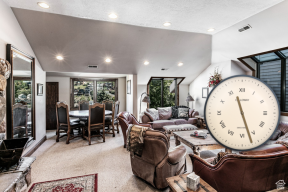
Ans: 11:27
